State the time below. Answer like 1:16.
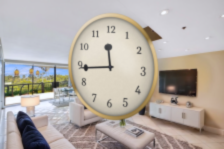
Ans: 11:44
